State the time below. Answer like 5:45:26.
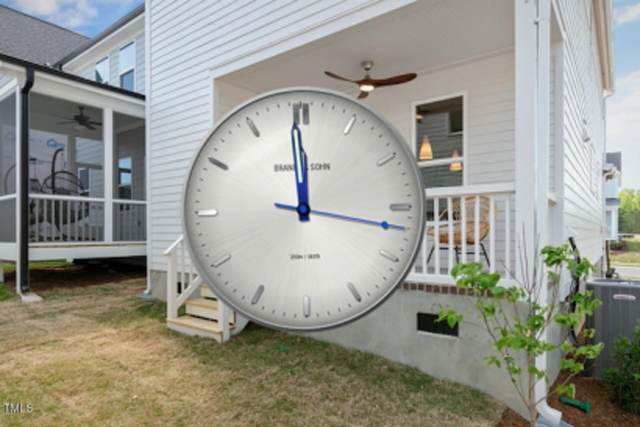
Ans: 11:59:17
